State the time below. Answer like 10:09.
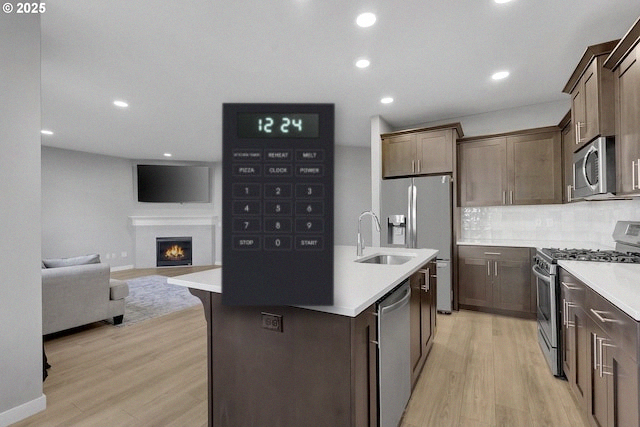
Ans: 12:24
